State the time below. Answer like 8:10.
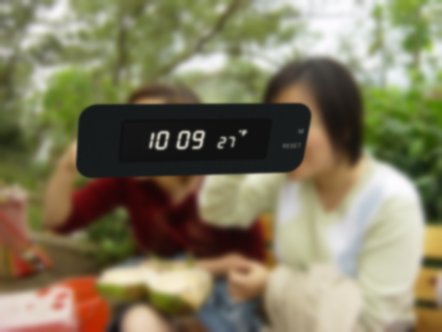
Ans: 10:09
